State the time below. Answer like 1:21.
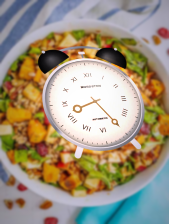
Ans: 8:25
